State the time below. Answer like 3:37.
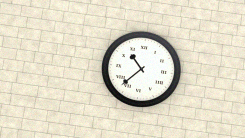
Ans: 10:37
